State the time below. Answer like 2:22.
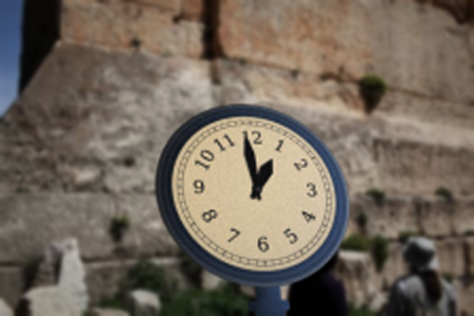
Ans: 12:59
